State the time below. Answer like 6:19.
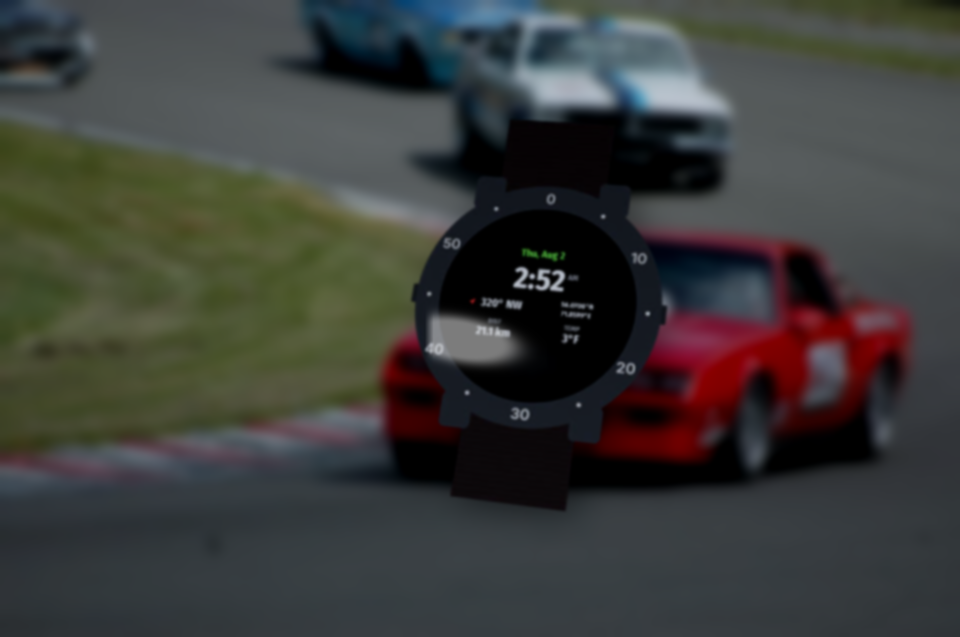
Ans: 2:52
